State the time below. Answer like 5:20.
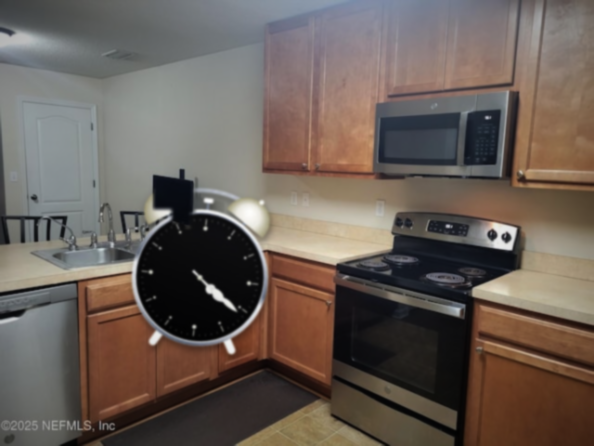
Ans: 4:21
